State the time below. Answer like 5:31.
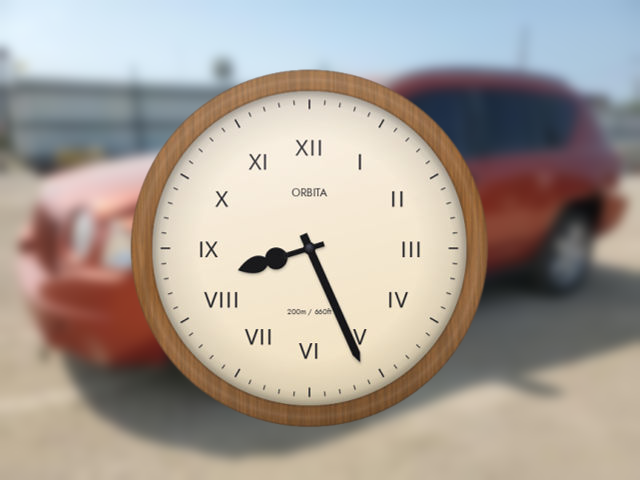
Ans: 8:26
